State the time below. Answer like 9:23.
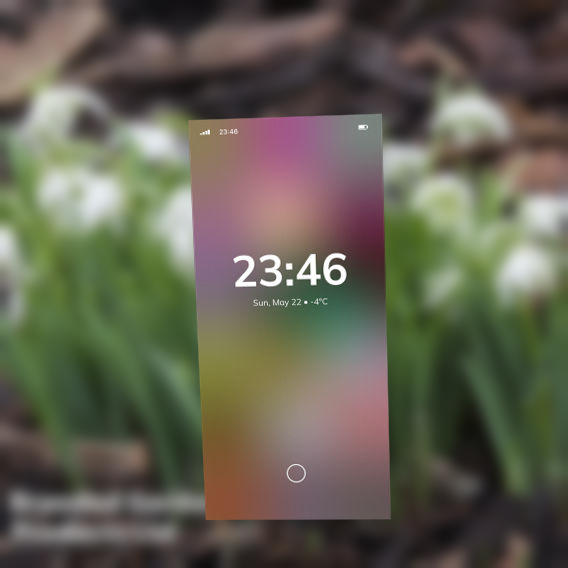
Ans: 23:46
